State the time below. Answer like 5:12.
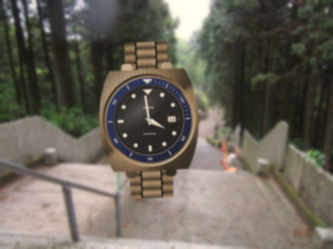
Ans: 3:59
